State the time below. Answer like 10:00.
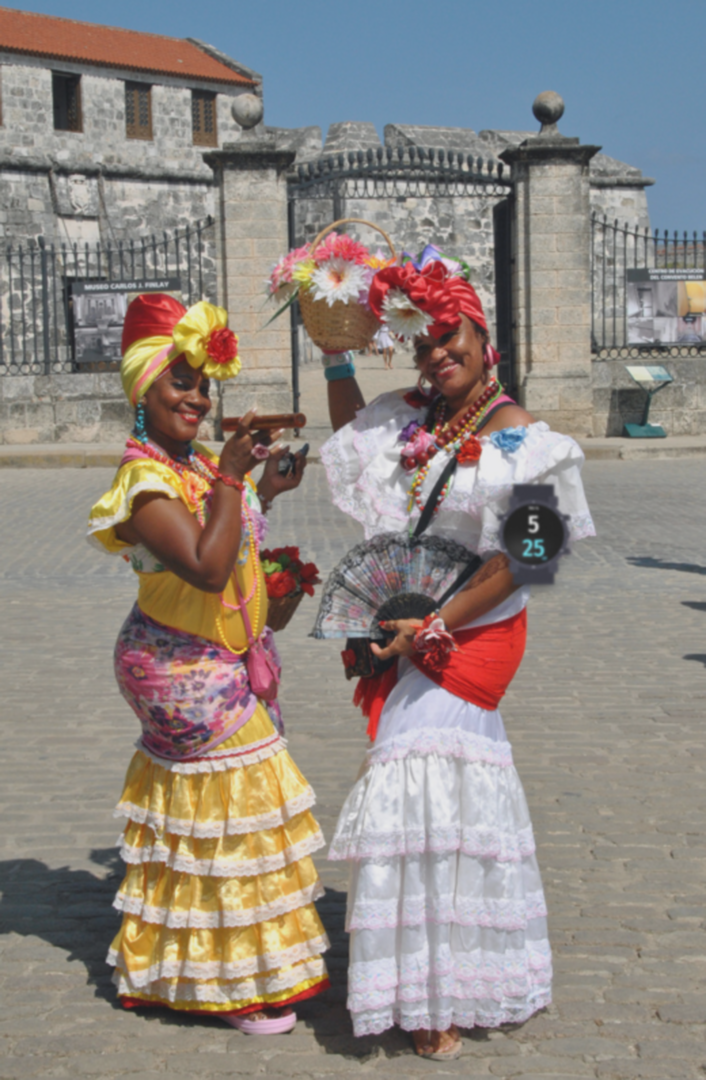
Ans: 5:25
